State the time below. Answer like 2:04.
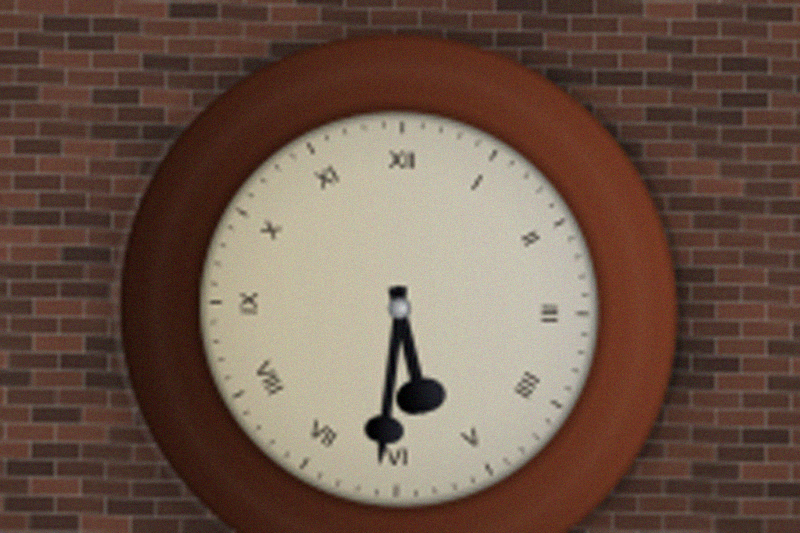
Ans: 5:31
